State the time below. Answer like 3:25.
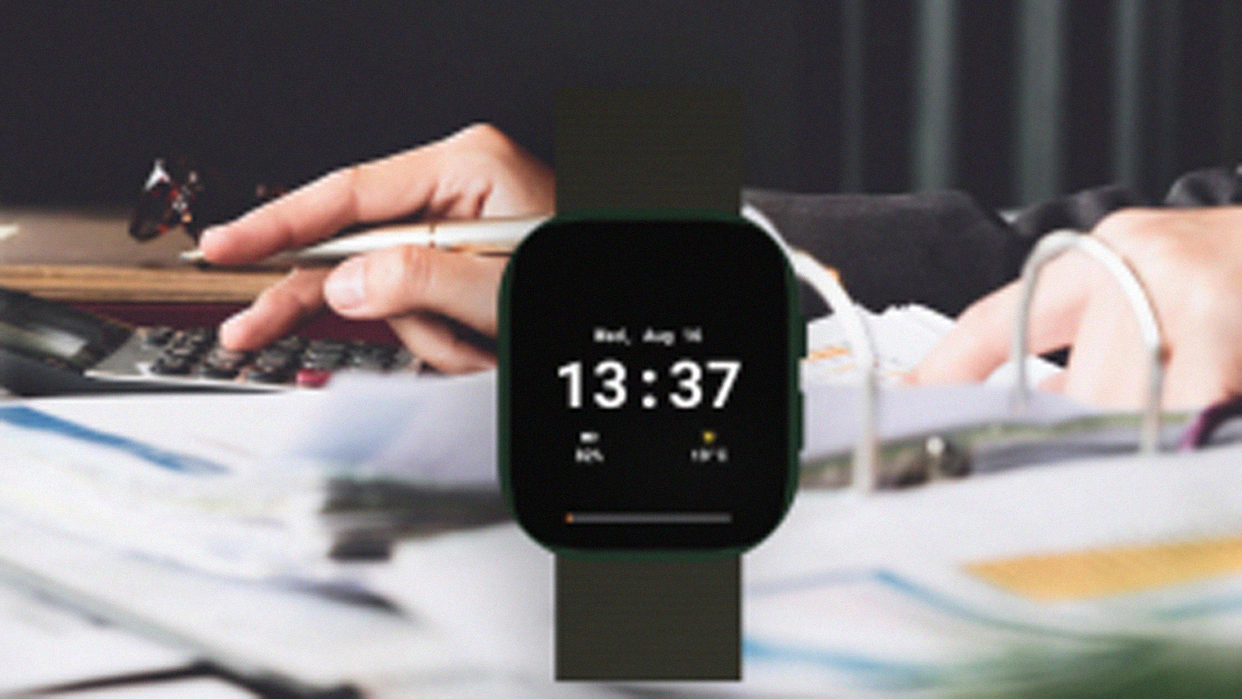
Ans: 13:37
